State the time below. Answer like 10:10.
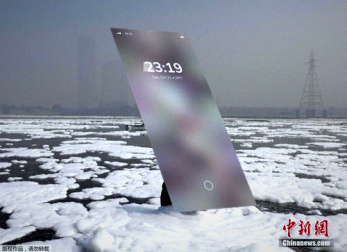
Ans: 23:19
